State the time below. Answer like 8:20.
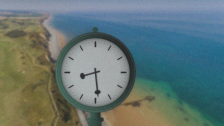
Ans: 8:29
